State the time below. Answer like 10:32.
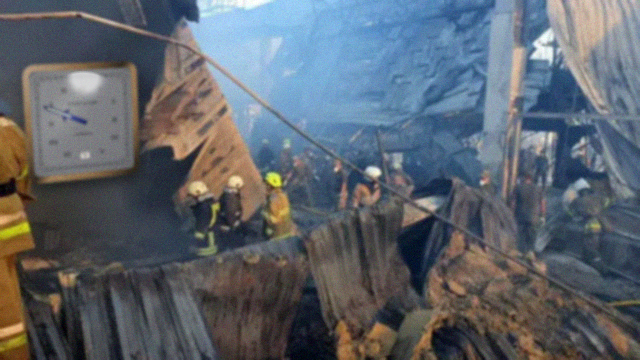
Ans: 9:49
